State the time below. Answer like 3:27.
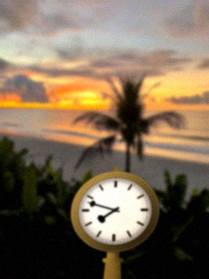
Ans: 7:48
